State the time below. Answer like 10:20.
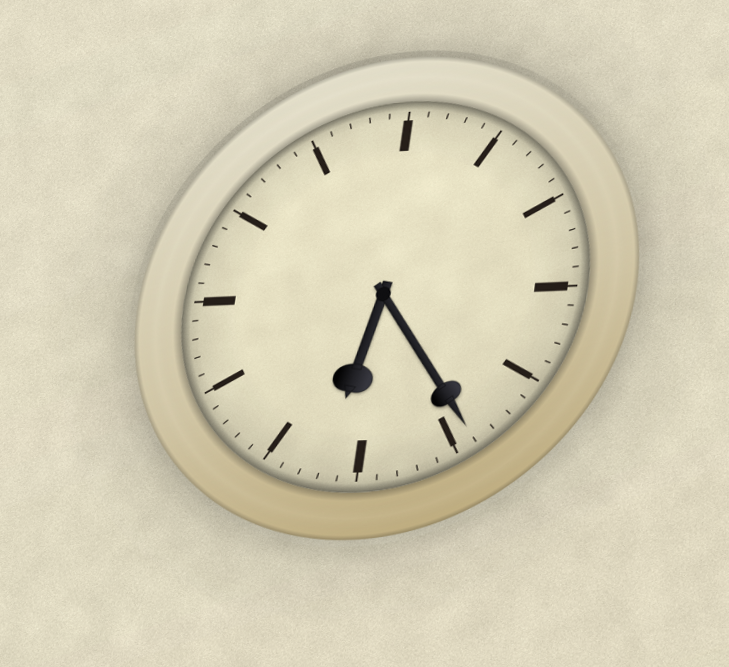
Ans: 6:24
